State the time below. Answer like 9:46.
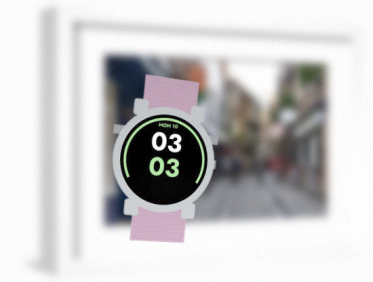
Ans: 3:03
